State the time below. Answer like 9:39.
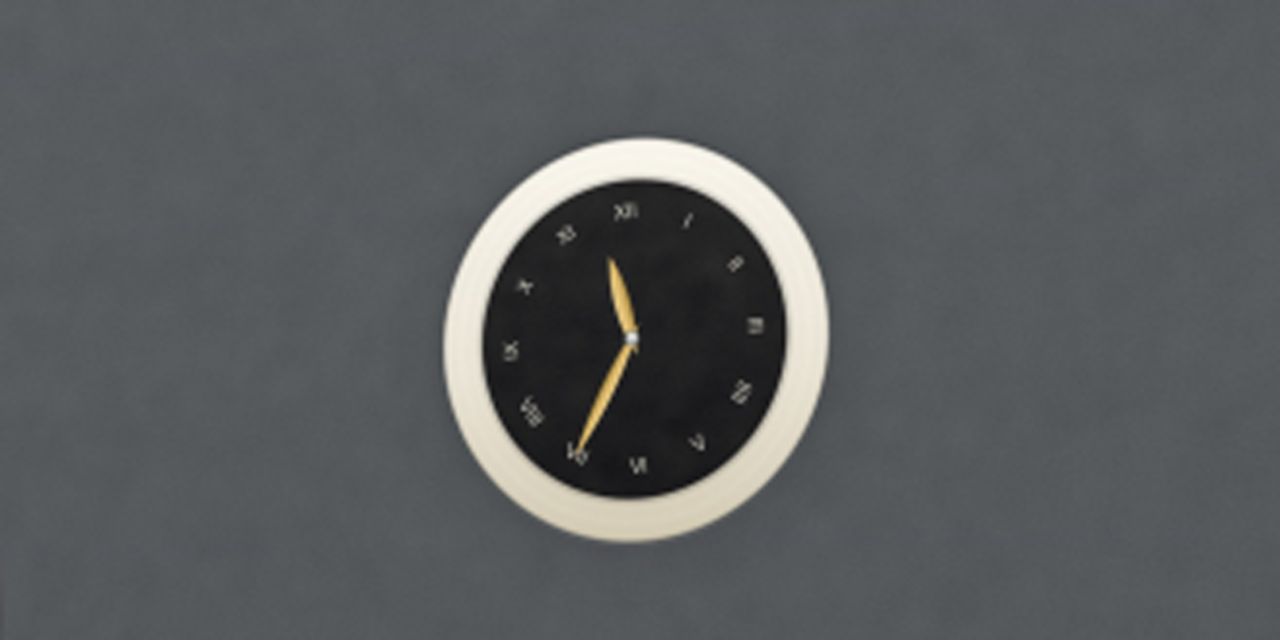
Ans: 11:35
